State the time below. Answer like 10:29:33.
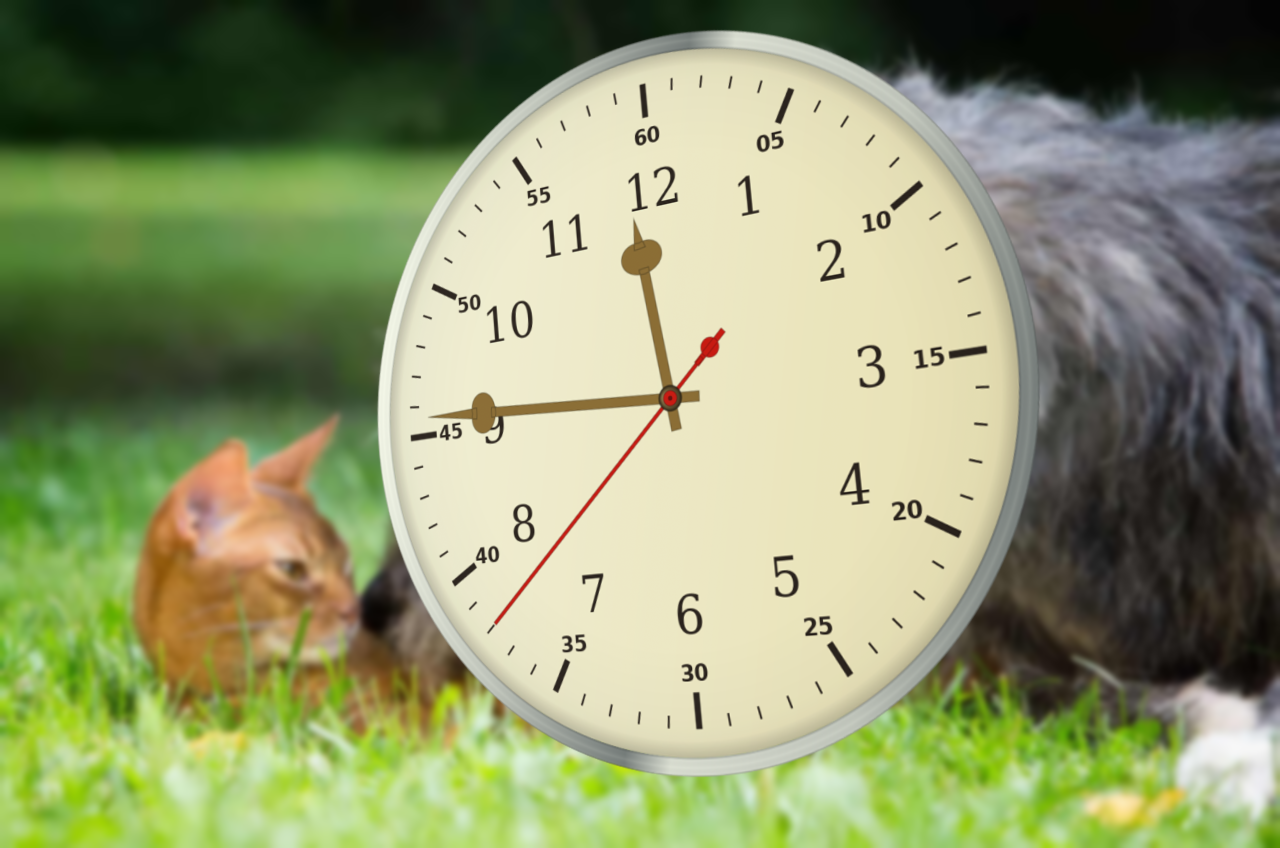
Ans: 11:45:38
